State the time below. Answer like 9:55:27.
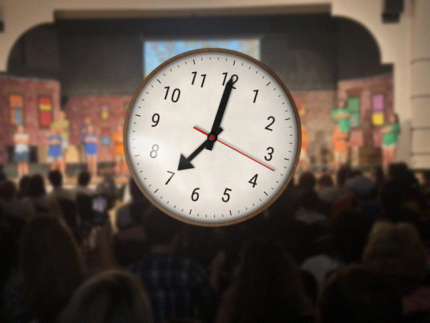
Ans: 7:00:17
